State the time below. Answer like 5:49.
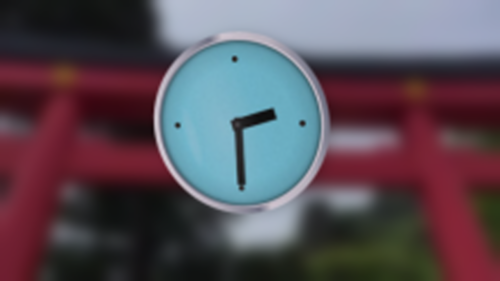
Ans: 2:30
